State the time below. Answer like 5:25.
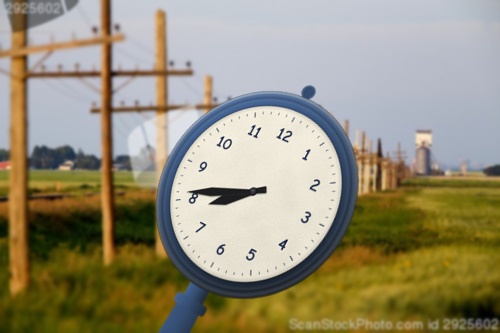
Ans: 7:41
